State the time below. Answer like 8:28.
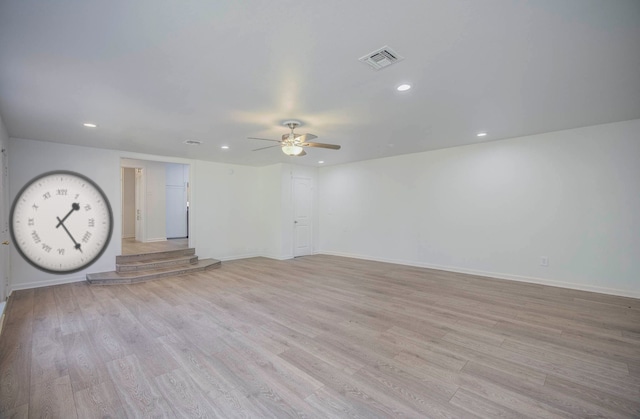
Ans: 1:24
